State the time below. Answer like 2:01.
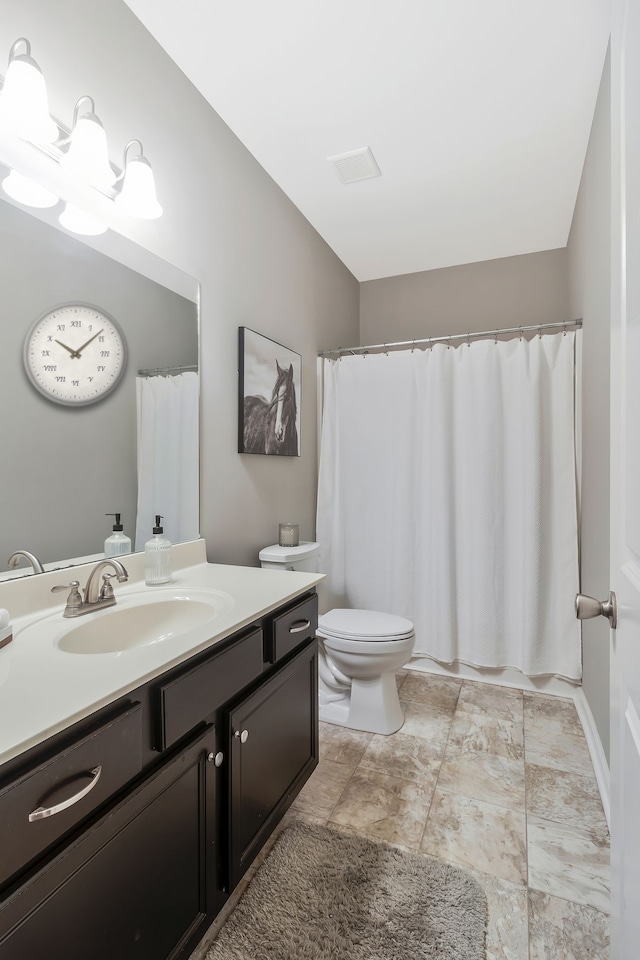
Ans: 10:08
